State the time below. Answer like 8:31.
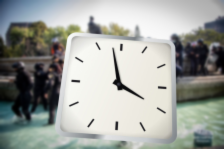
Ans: 3:58
